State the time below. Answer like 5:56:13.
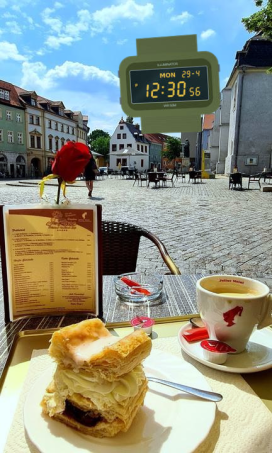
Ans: 12:30:56
